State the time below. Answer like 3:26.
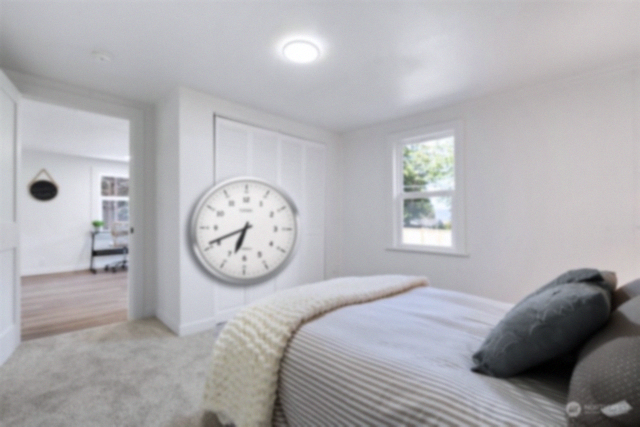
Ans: 6:41
